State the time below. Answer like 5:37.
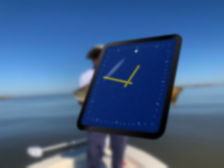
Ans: 12:47
